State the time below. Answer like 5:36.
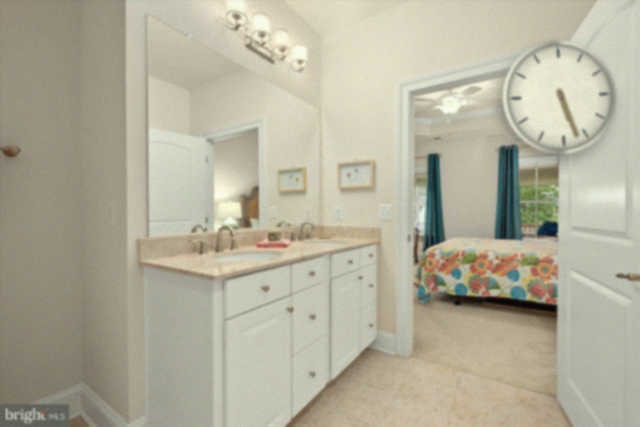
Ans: 5:27
